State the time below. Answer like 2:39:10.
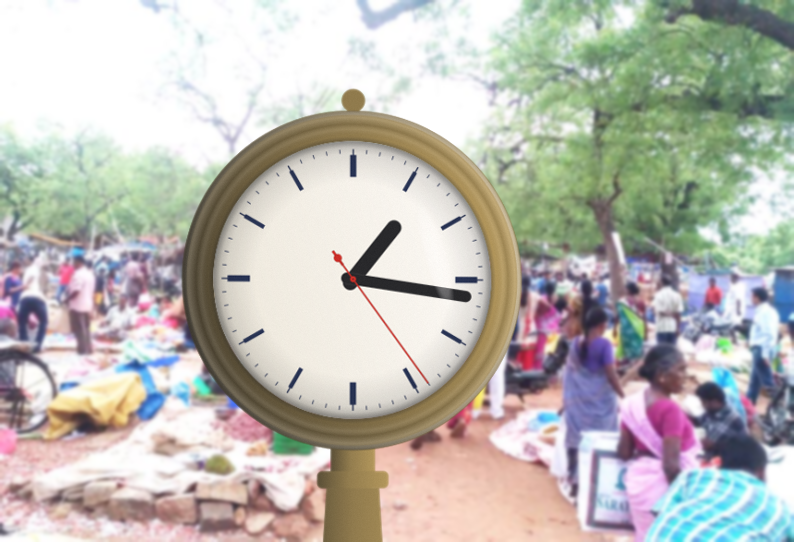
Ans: 1:16:24
